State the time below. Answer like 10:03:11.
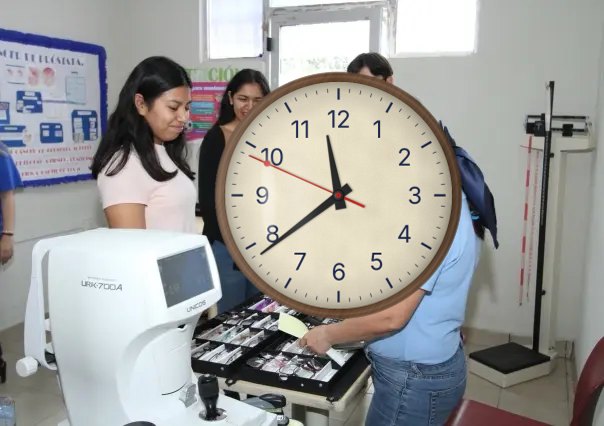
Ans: 11:38:49
